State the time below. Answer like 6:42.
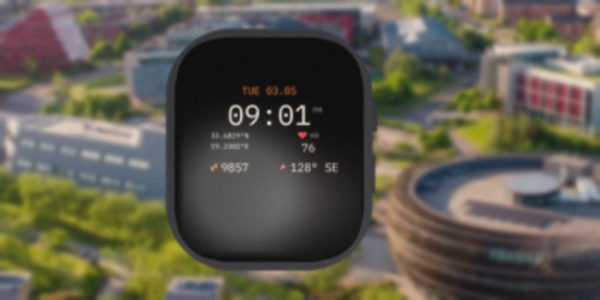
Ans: 9:01
